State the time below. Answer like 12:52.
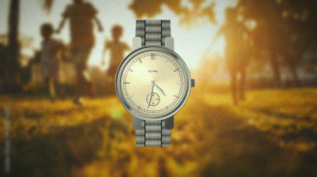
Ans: 4:32
